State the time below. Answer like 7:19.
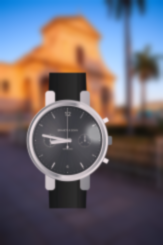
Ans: 8:47
